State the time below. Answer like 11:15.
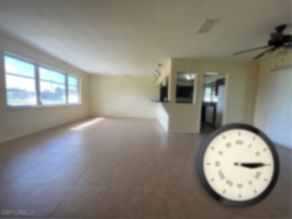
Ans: 3:15
